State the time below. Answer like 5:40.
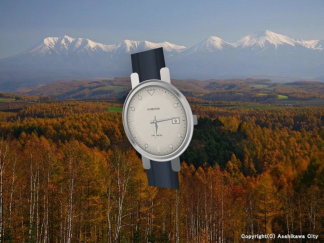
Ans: 6:14
